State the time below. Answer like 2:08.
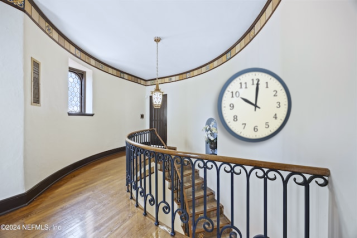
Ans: 10:01
